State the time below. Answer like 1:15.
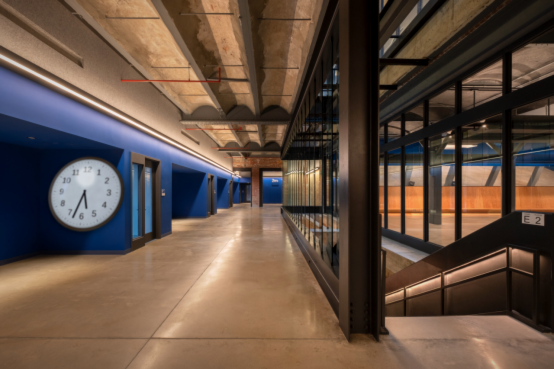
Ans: 5:33
